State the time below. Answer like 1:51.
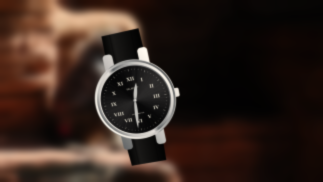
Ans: 12:31
